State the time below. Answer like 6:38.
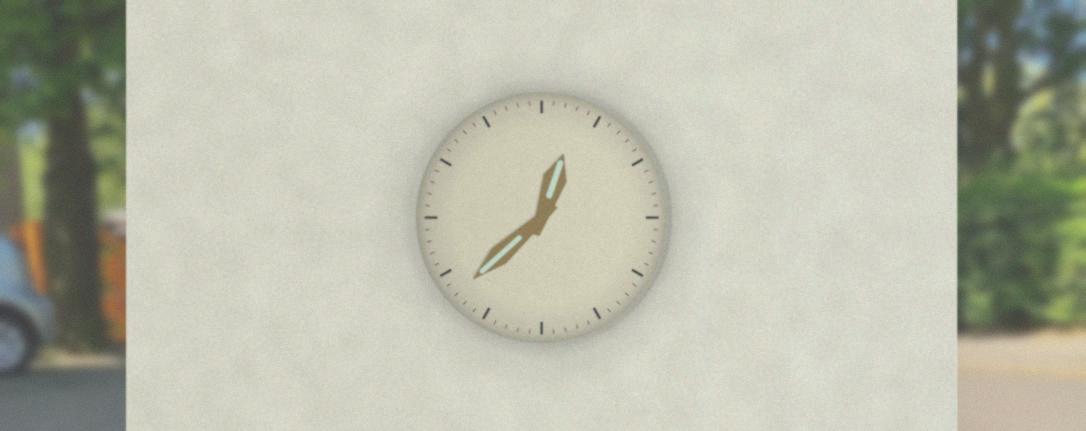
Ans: 12:38
